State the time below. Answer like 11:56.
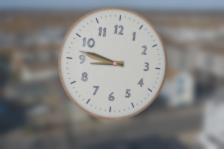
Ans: 8:47
